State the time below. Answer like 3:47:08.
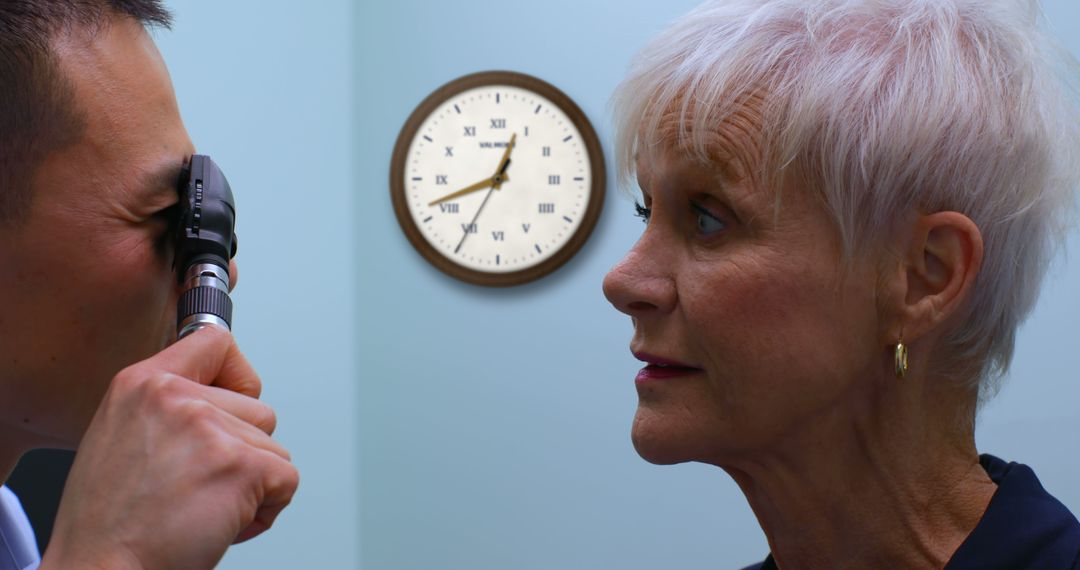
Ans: 12:41:35
